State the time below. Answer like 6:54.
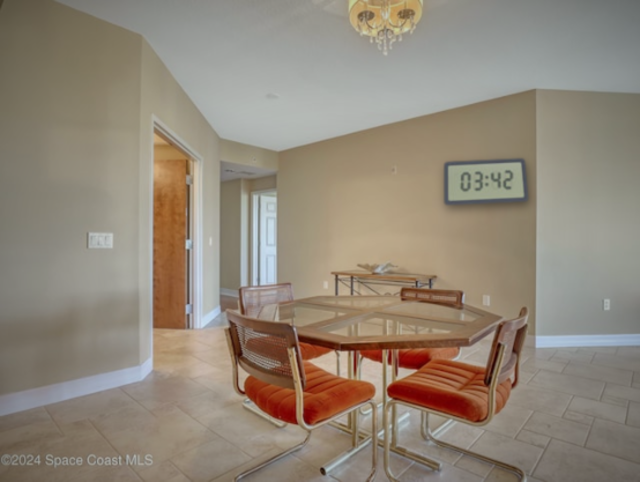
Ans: 3:42
